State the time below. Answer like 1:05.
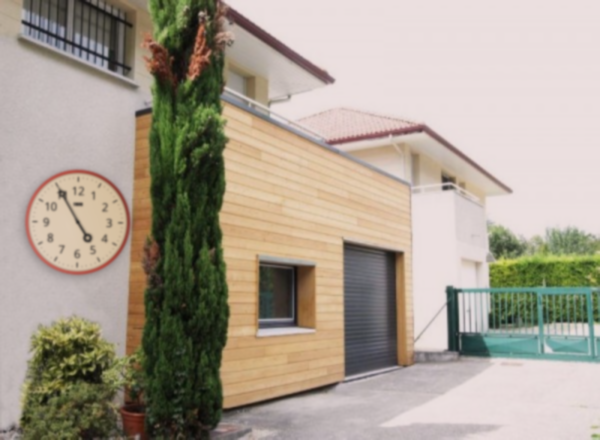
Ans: 4:55
